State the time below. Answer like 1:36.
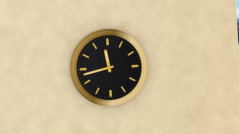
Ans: 11:43
